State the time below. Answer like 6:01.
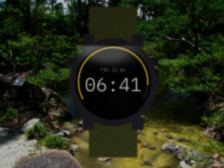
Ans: 6:41
